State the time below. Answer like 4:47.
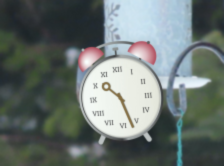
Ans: 10:27
